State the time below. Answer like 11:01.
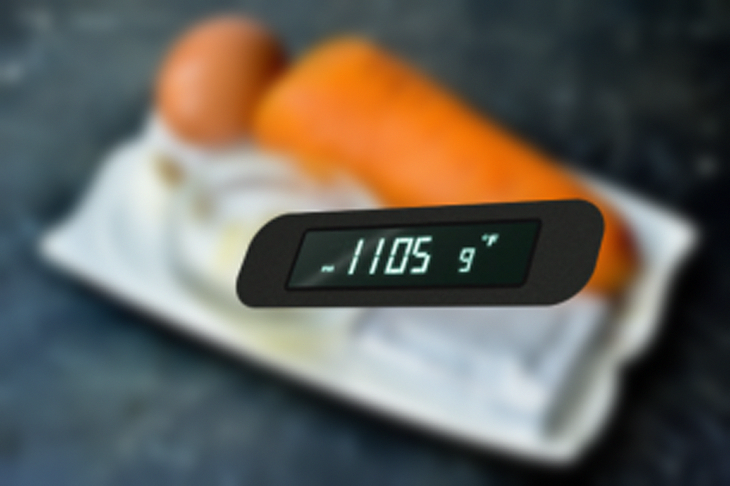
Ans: 11:05
